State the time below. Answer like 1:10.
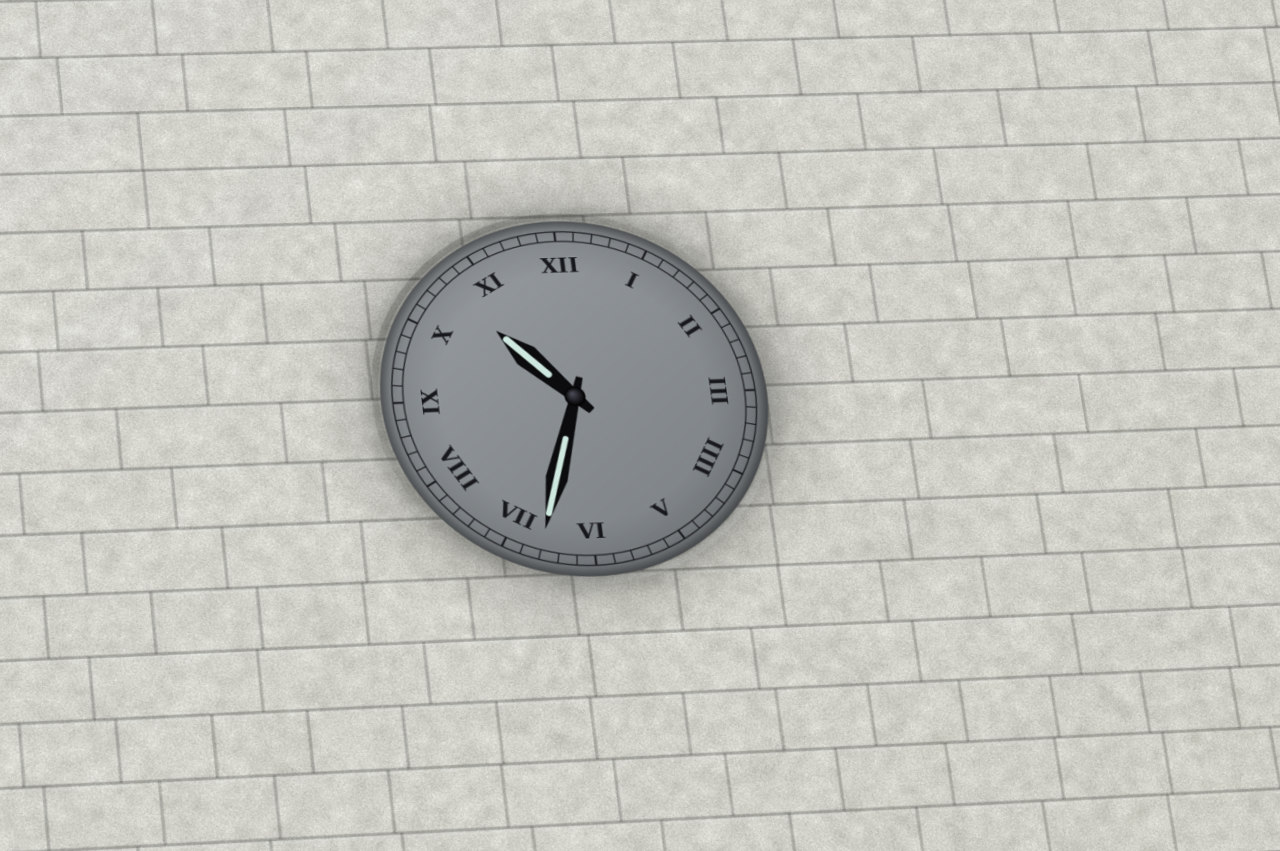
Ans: 10:33
